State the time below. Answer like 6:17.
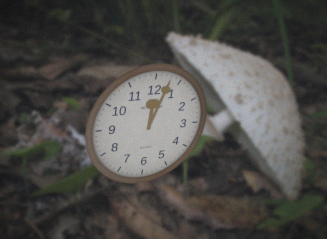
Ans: 12:03
